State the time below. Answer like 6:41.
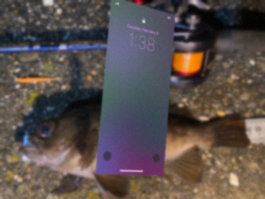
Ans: 1:38
